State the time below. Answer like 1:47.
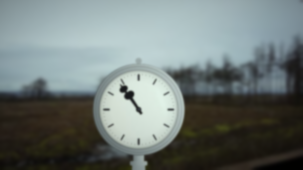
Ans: 10:54
